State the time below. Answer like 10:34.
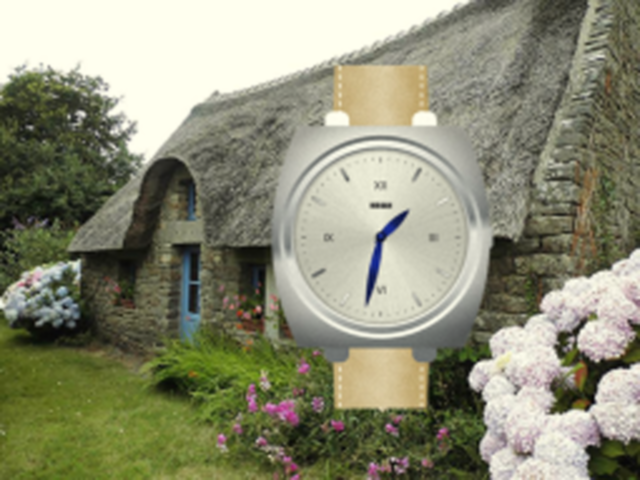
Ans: 1:32
